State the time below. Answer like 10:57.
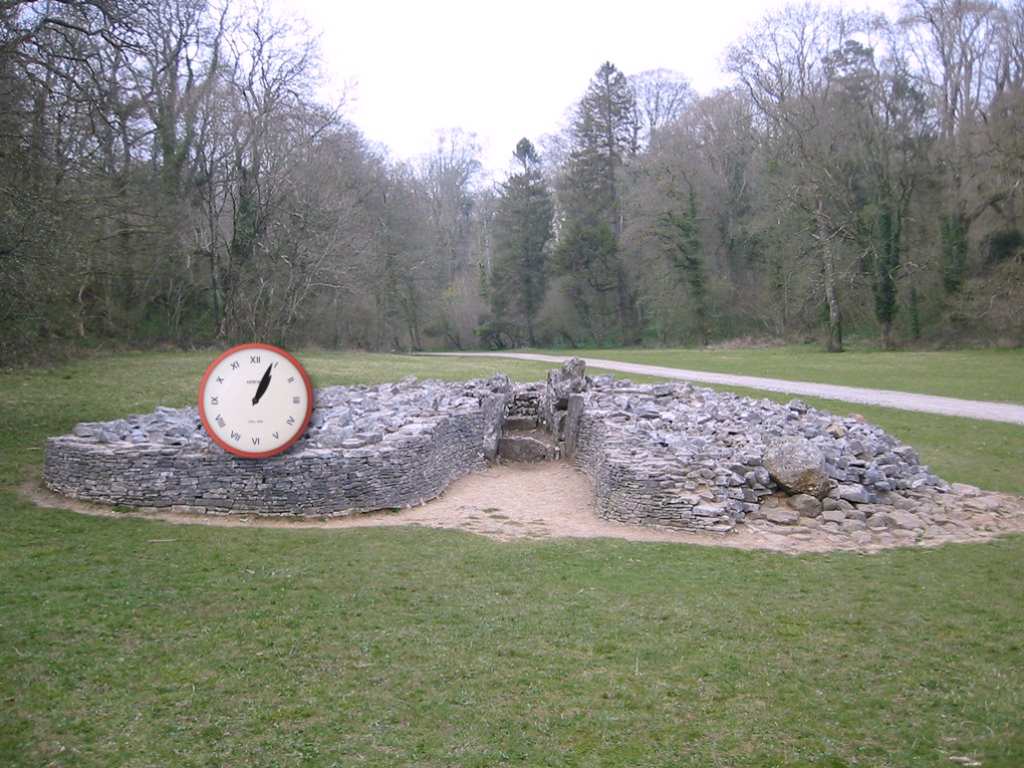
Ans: 1:04
